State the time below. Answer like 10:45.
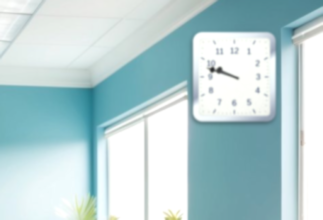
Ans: 9:48
